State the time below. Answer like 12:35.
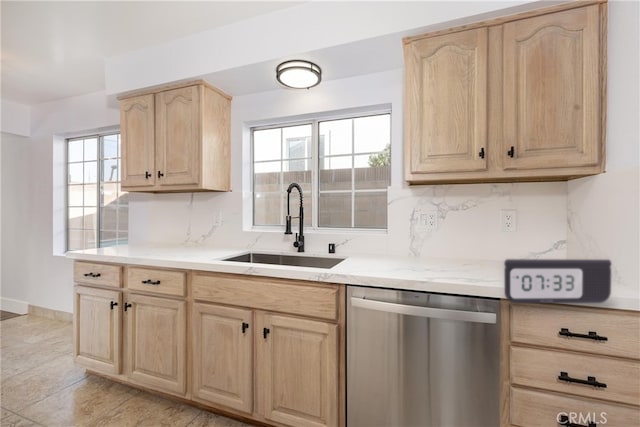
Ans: 7:33
